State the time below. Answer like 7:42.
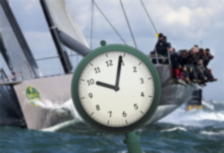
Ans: 10:04
